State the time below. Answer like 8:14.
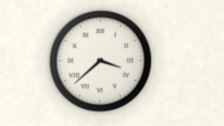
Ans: 3:38
